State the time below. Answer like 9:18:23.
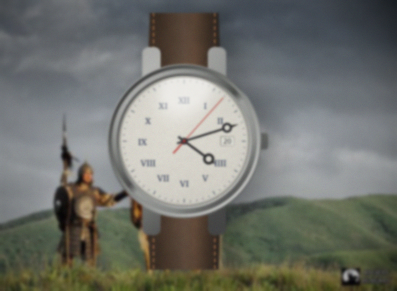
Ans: 4:12:07
